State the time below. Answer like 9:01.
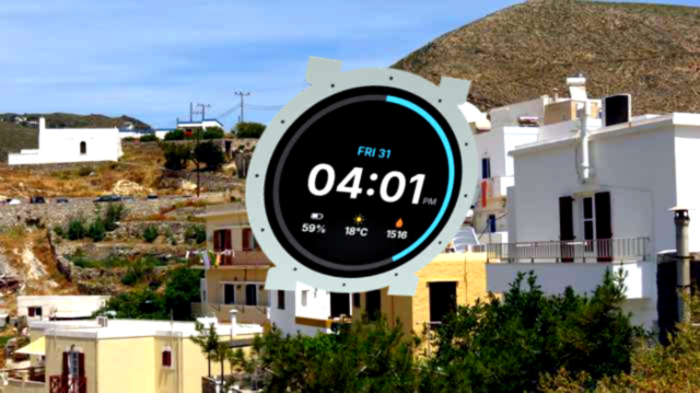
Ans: 4:01
